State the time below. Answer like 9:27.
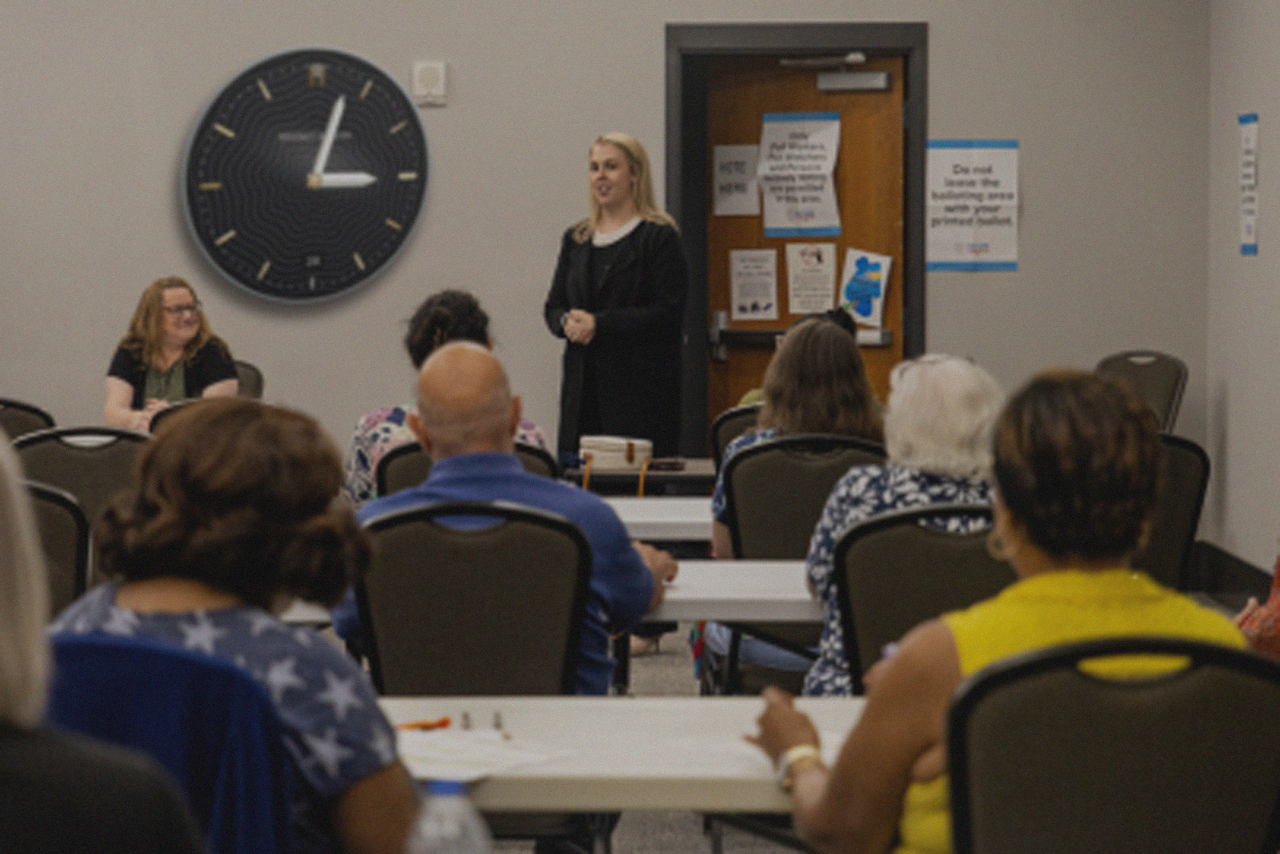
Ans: 3:03
